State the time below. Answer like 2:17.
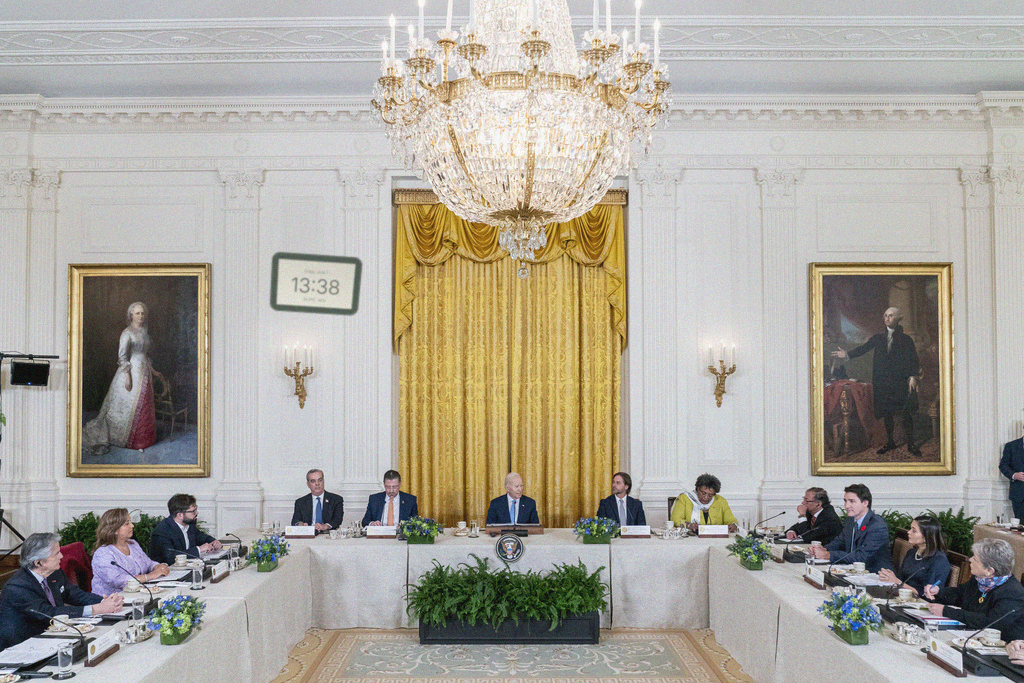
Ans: 13:38
